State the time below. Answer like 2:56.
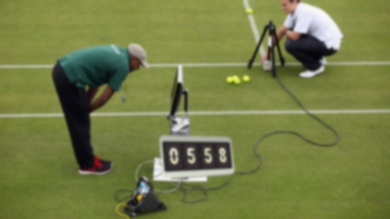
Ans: 5:58
